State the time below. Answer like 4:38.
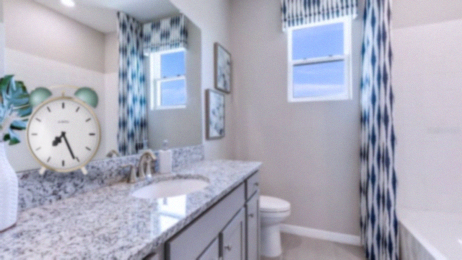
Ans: 7:26
